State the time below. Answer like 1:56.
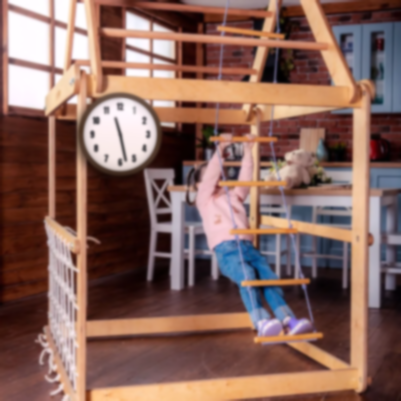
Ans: 11:28
